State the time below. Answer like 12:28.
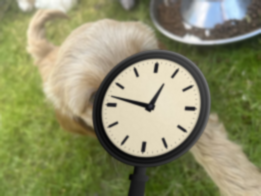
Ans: 12:47
